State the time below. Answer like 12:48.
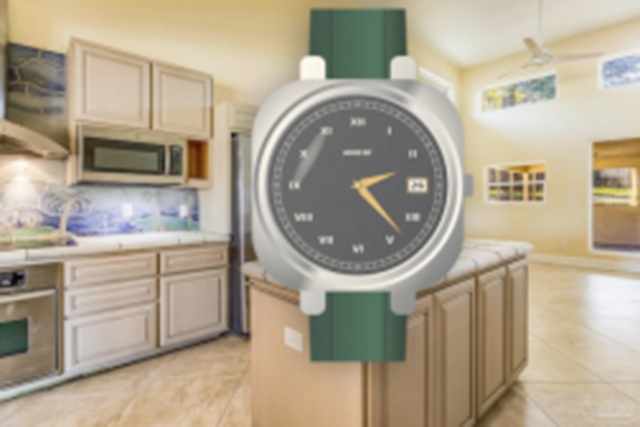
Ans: 2:23
